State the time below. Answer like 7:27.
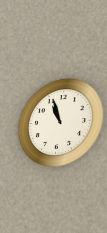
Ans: 10:56
